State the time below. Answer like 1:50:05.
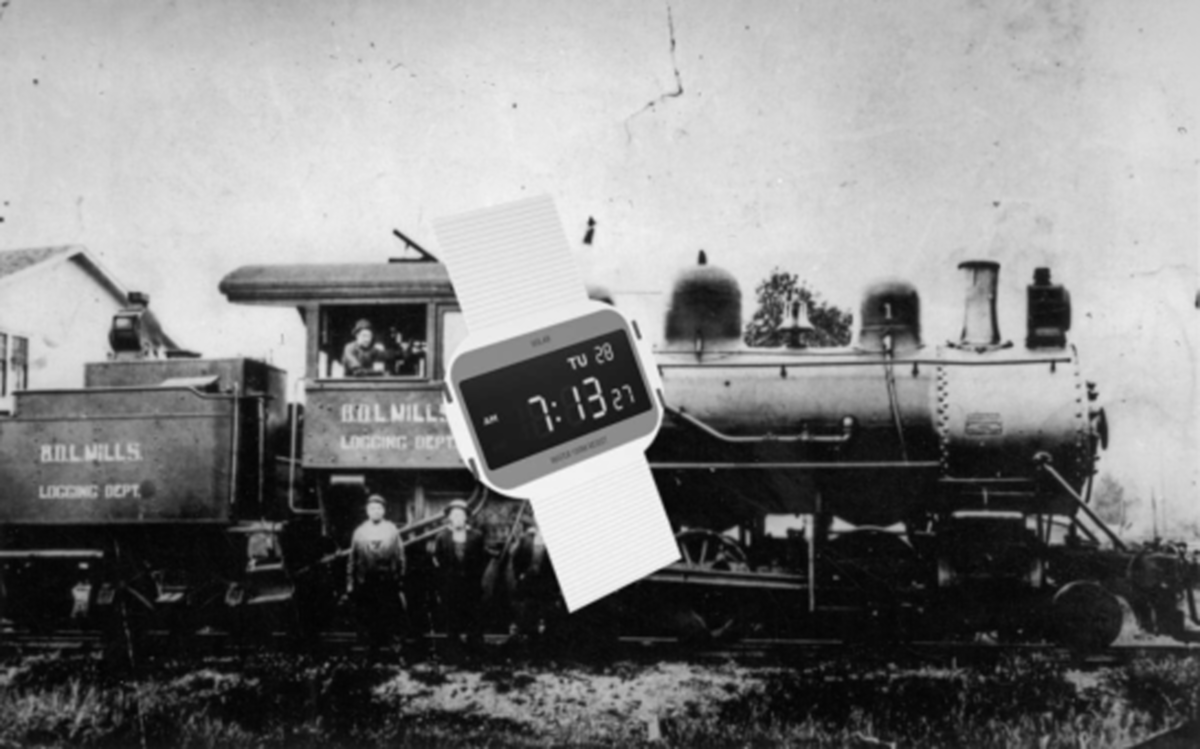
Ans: 7:13:27
